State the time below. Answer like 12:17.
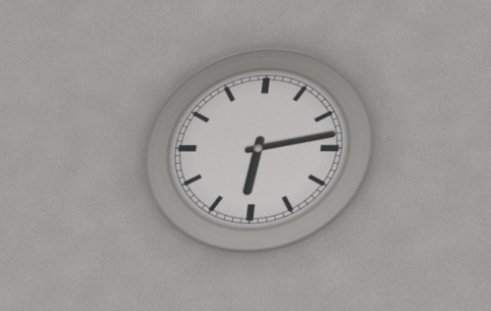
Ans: 6:13
